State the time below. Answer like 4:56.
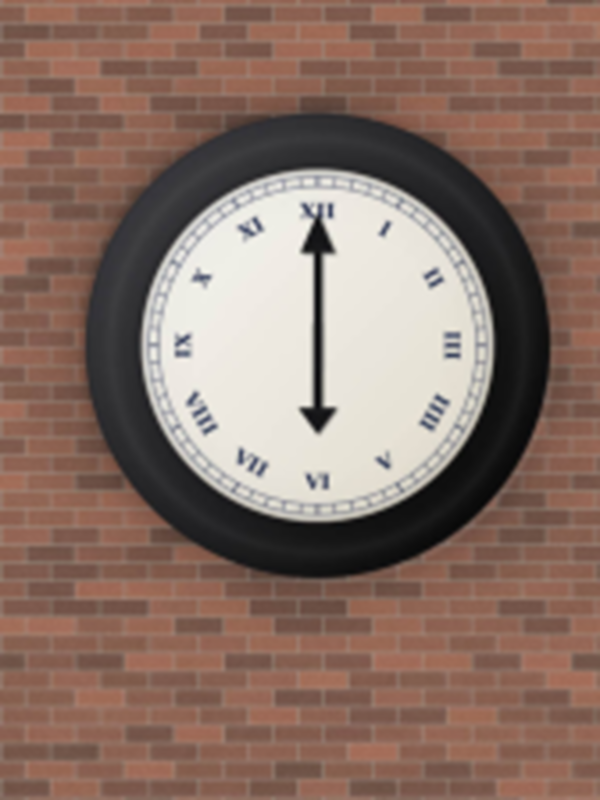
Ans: 6:00
